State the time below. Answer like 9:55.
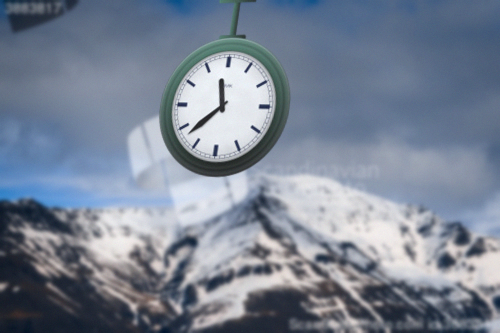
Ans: 11:38
